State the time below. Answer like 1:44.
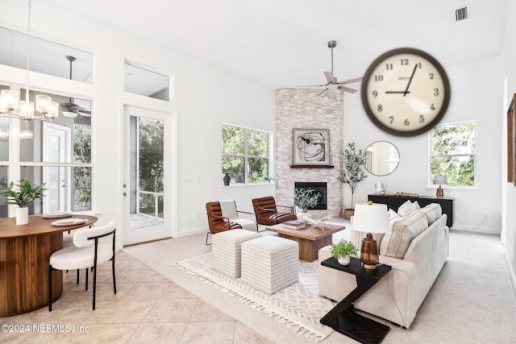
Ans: 9:04
